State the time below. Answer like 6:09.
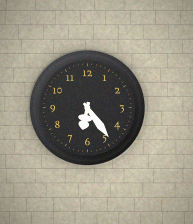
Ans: 6:24
